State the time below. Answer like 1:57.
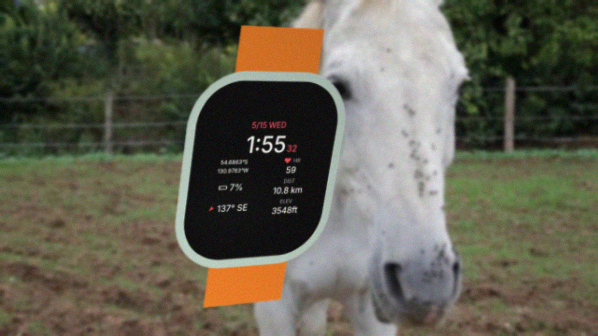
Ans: 1:55
